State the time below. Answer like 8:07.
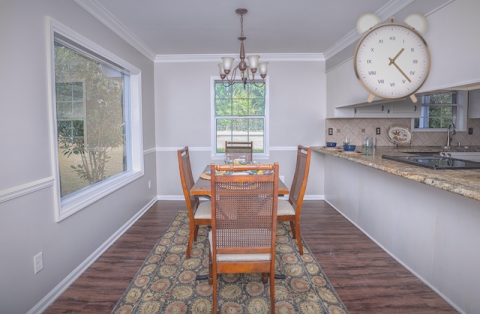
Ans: 1:23
